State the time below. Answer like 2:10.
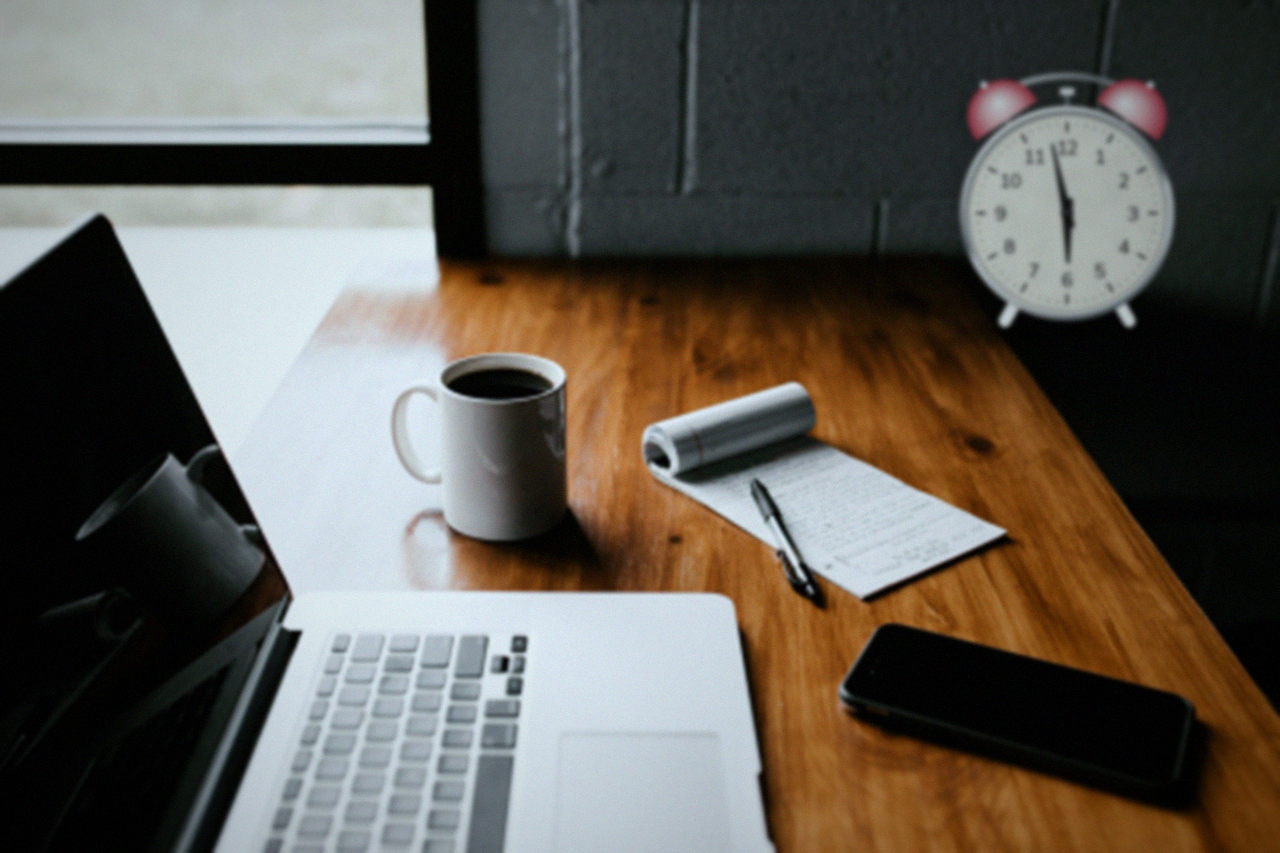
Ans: 5:58
